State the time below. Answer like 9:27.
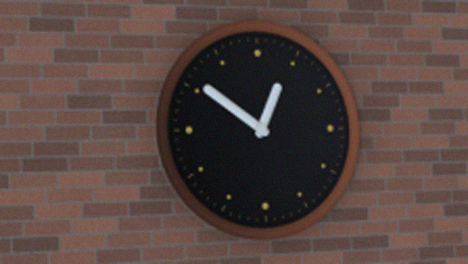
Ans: 12:51
